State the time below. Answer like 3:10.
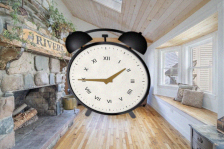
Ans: 1:45
